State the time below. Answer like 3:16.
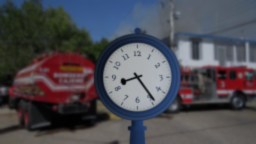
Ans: 8:24
